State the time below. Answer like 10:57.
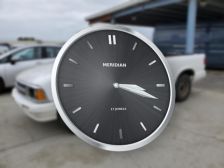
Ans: 3:18
